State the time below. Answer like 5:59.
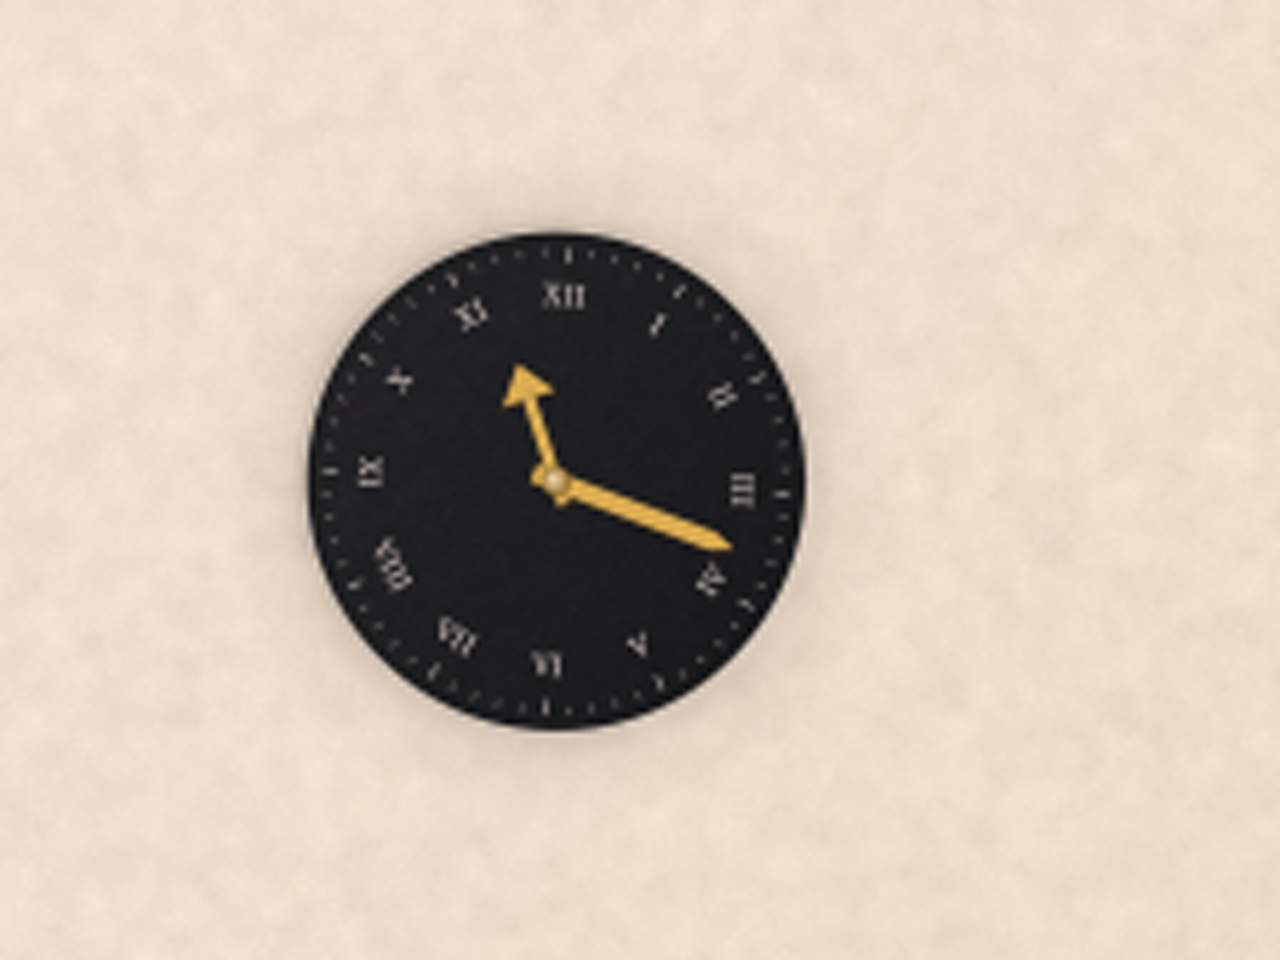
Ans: 11:18
